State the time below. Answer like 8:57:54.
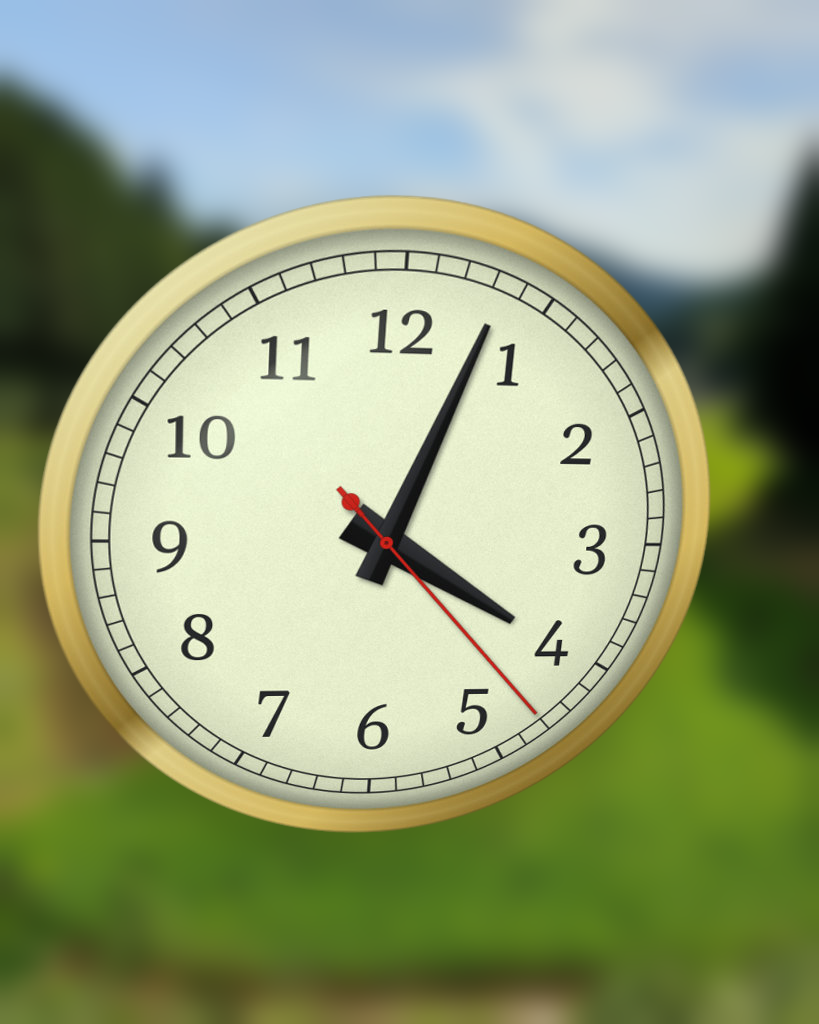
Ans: 4:03:23
